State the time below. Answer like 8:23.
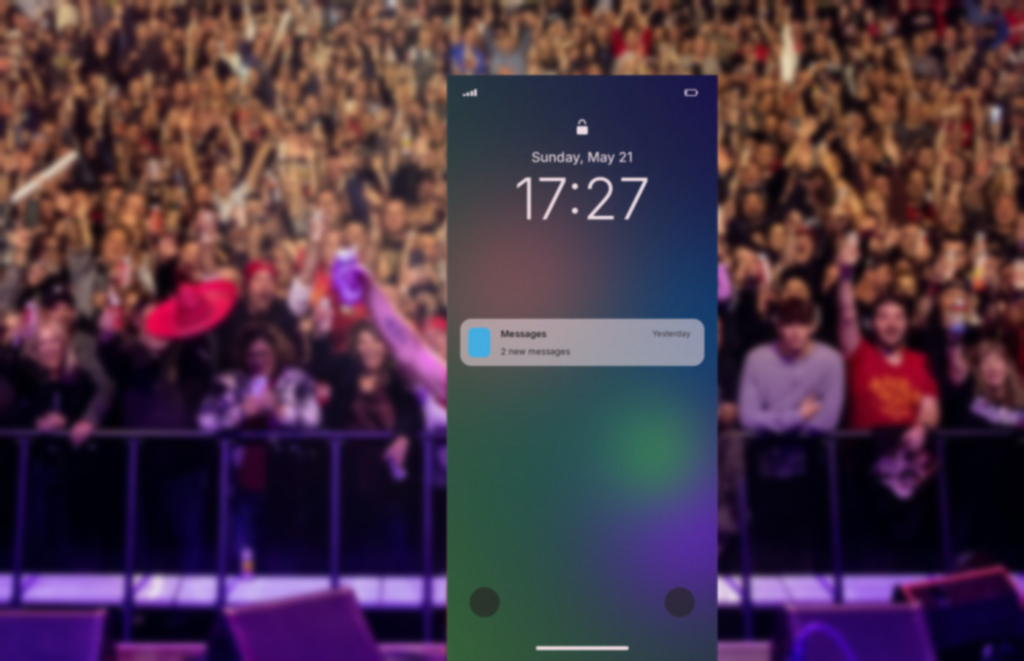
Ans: 17:27
